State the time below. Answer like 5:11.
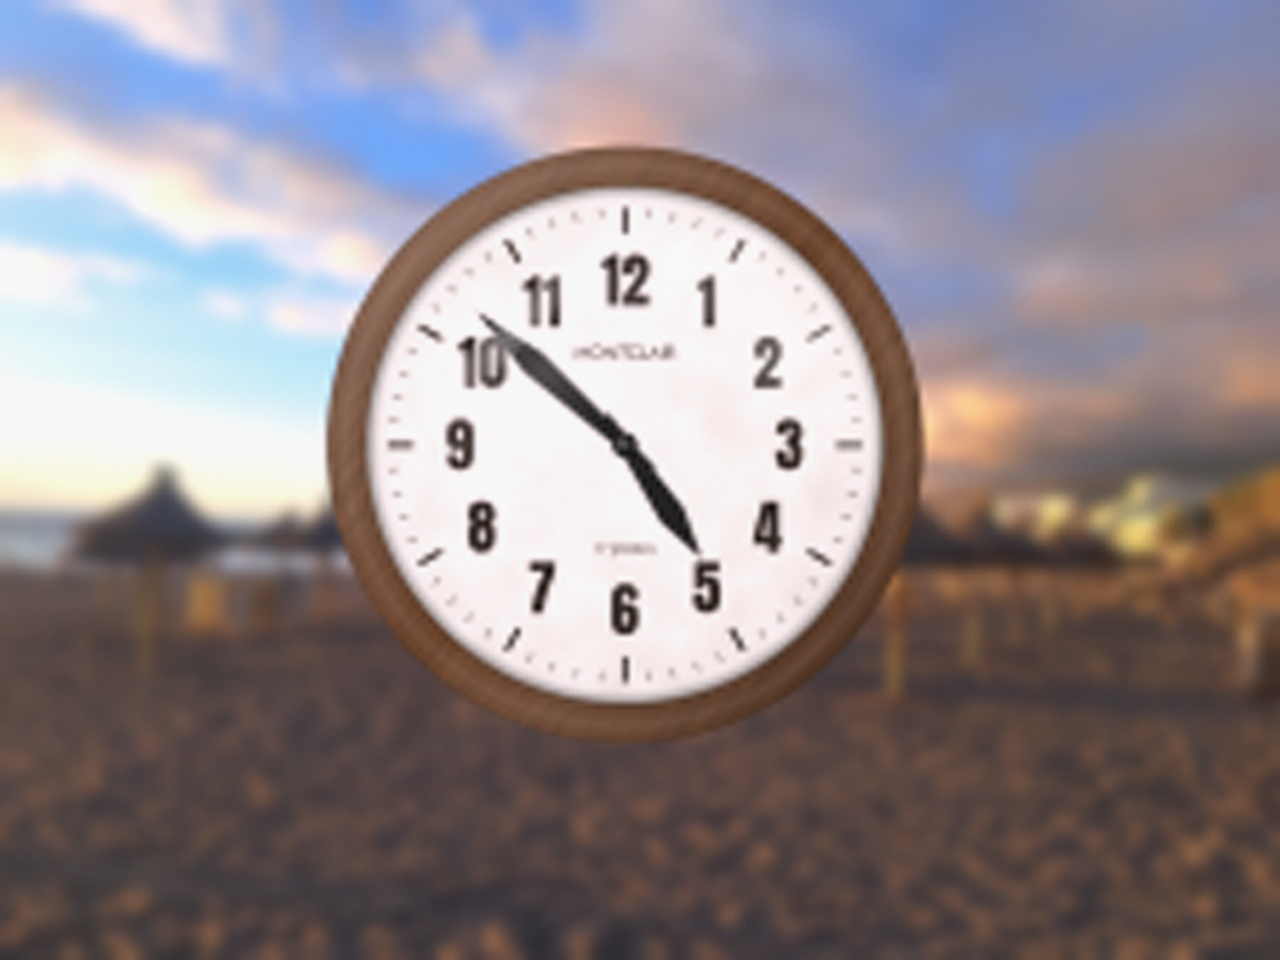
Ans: 4:52
